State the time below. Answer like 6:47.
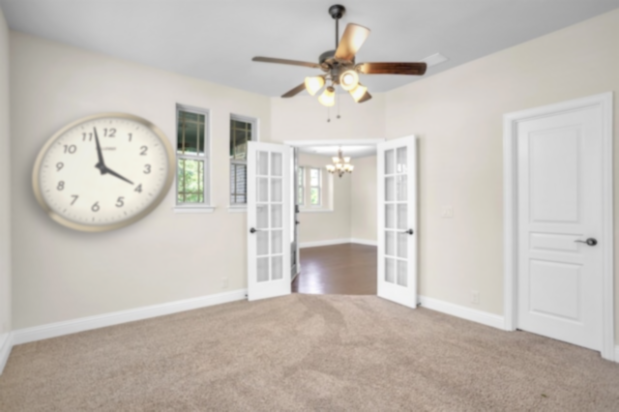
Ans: 3:57
